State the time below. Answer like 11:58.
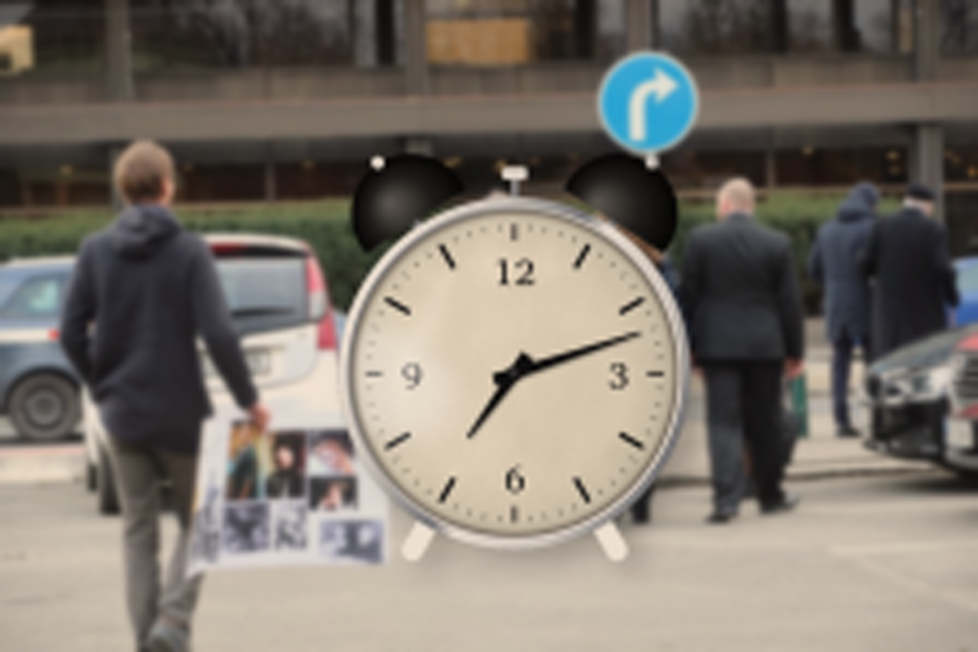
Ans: 7:12
